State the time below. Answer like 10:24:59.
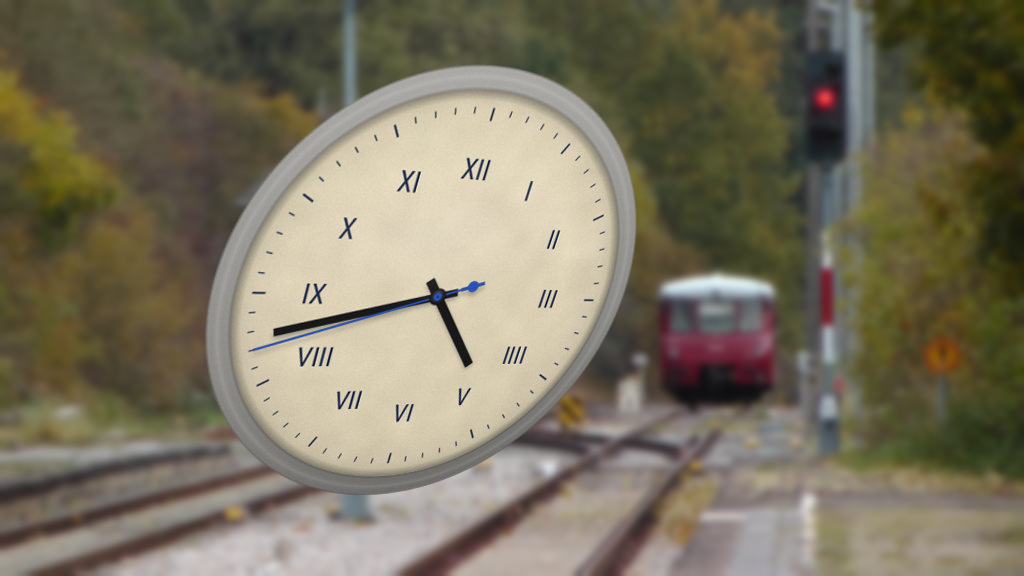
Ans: 4:42:42
